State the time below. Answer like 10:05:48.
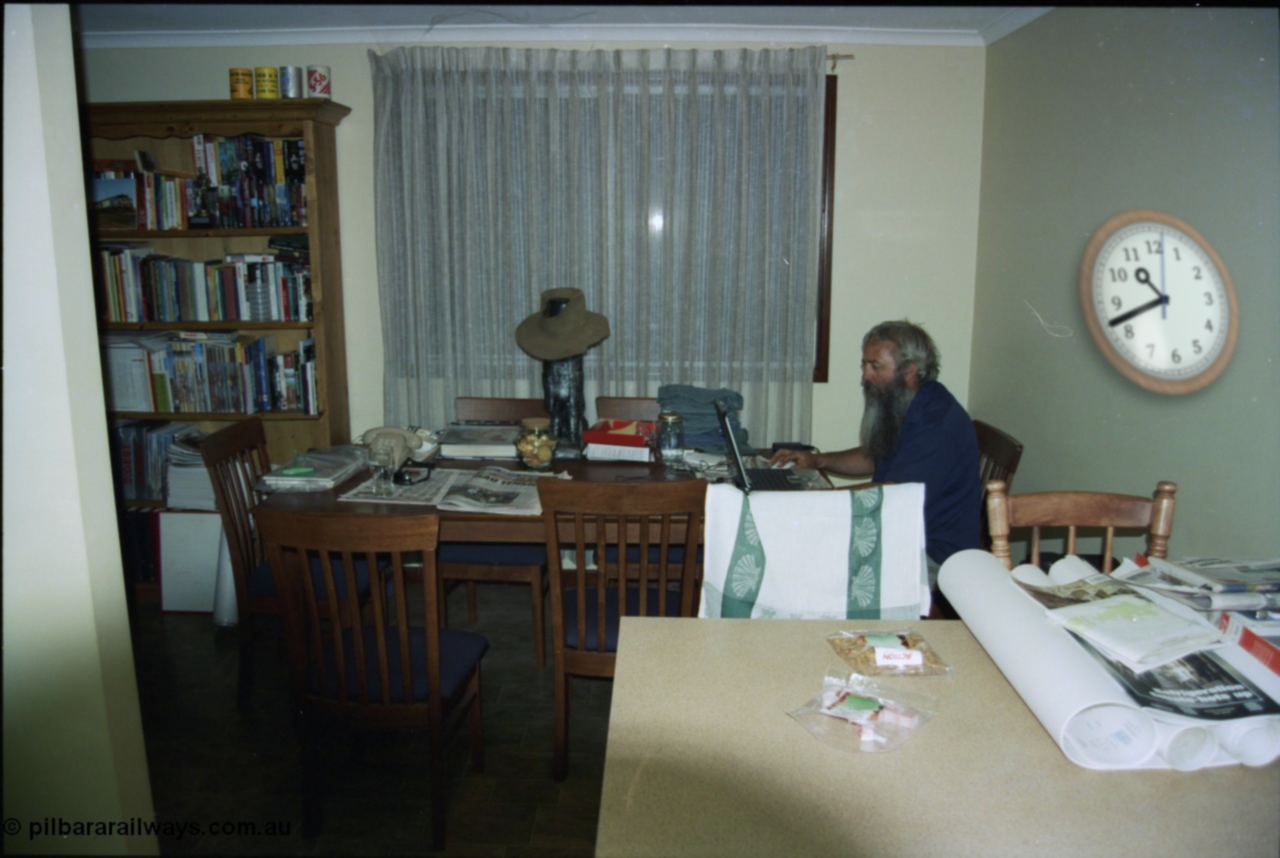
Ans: 10:42:02
